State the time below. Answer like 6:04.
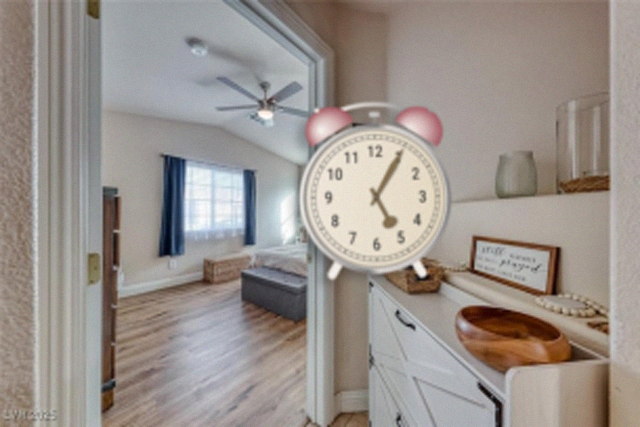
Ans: 5:05
